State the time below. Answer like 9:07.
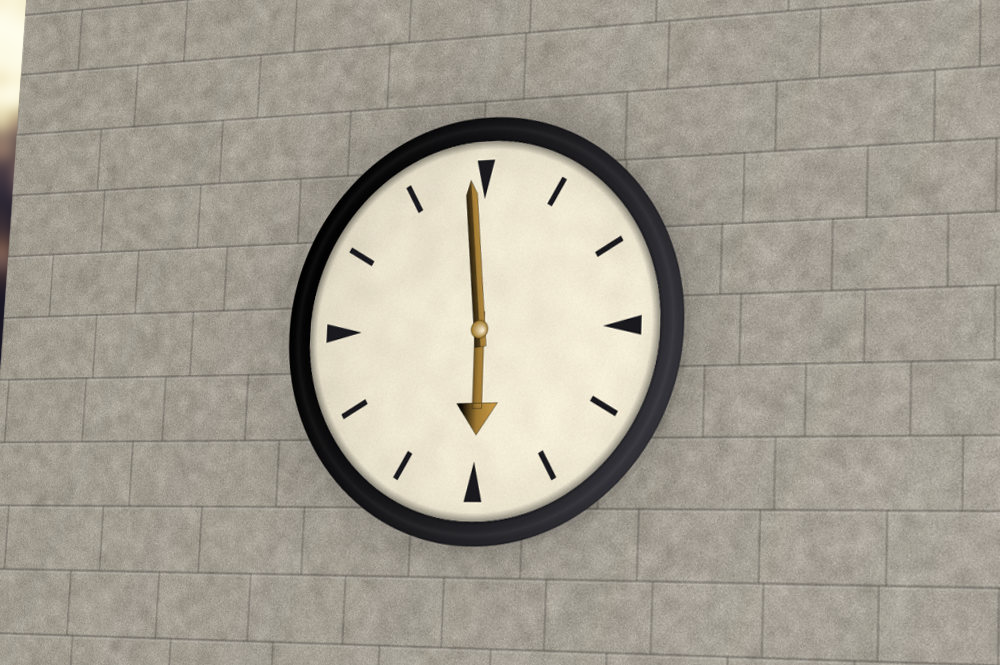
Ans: 5:59
